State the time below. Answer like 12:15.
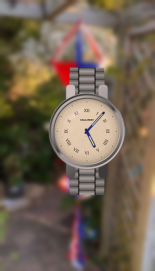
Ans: 5:07
